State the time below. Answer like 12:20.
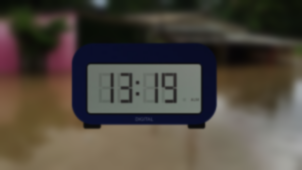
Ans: 13:19
